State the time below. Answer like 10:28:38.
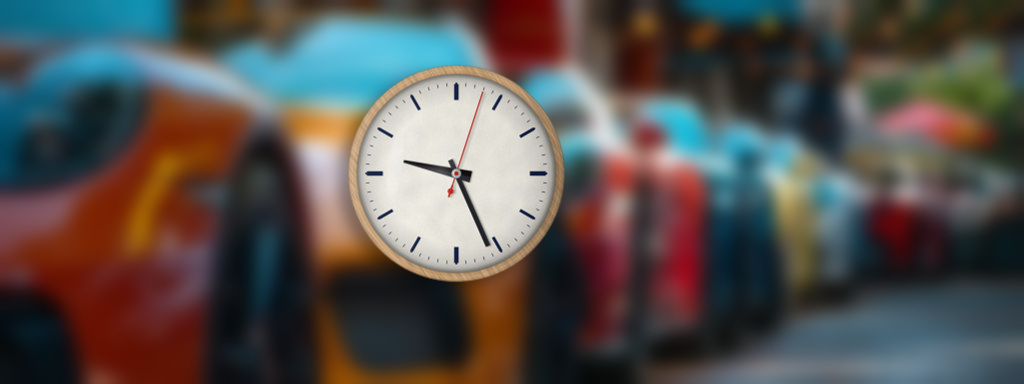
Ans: 9:26:03
